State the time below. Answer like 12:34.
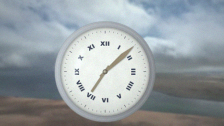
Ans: 7:08
